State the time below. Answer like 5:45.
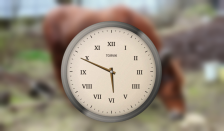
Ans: 5:49
